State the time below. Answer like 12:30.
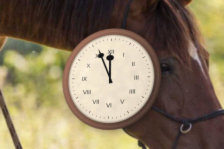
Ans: 11:56
